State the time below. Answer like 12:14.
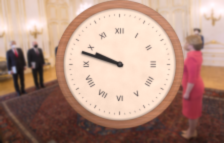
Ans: 9:48
